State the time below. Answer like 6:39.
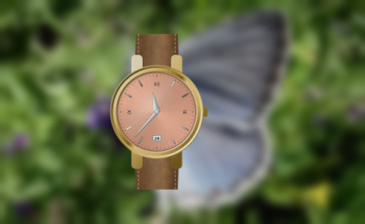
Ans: 11:37
